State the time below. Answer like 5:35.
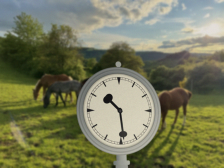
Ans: 10:29
